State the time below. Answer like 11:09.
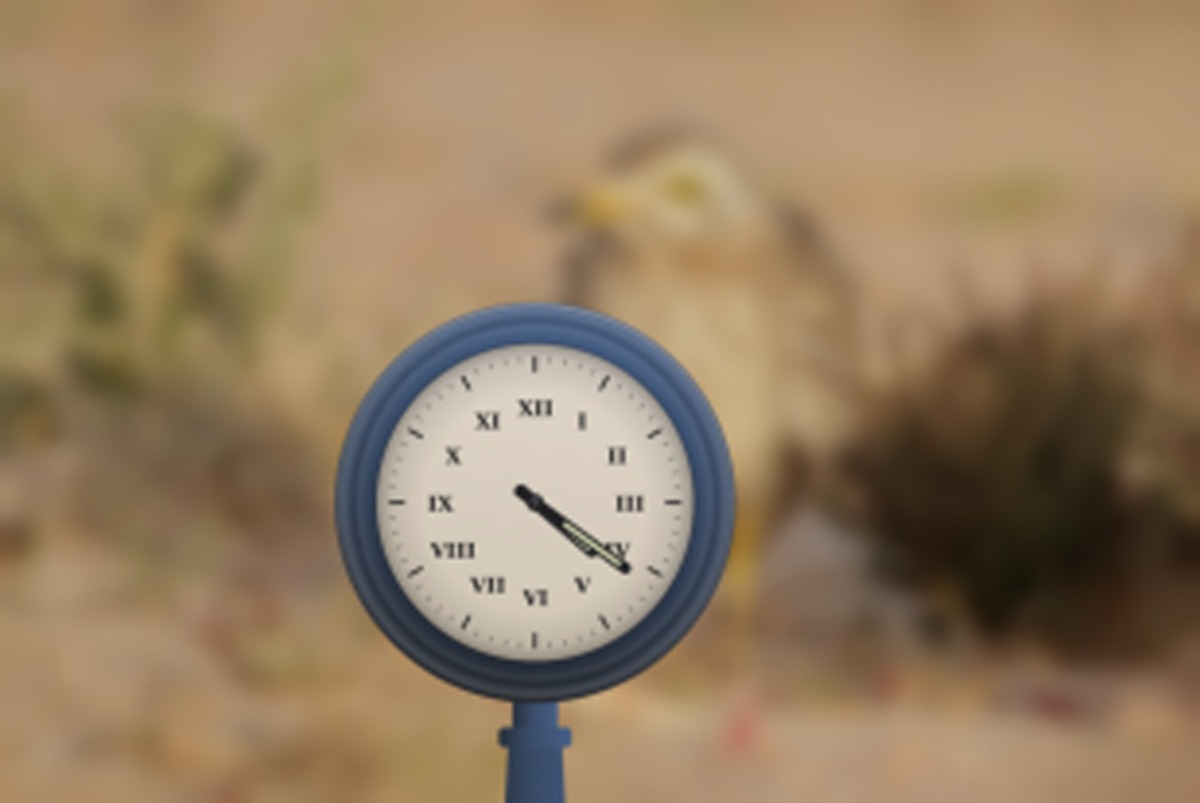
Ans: 4:21
